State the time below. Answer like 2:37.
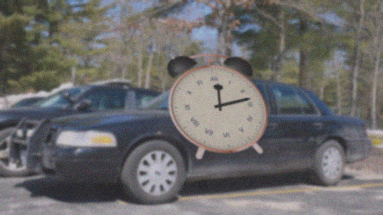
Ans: 12:13
